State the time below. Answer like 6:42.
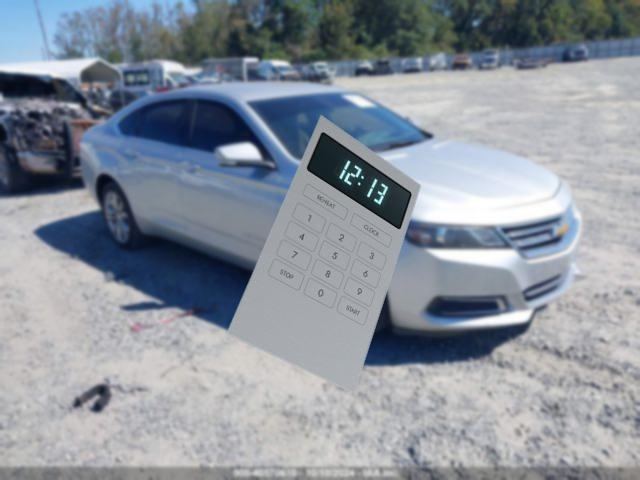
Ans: 12:13
